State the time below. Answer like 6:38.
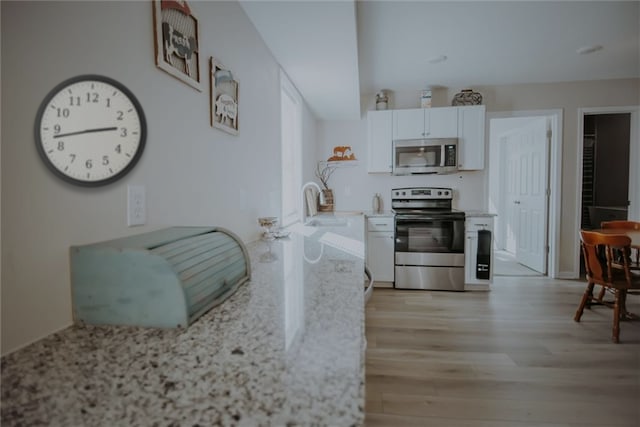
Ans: 2:43
